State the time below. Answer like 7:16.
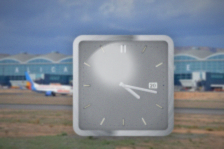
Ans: 4:17
